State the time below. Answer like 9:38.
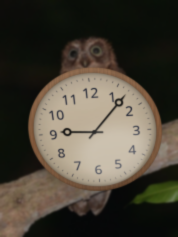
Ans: 9:07
